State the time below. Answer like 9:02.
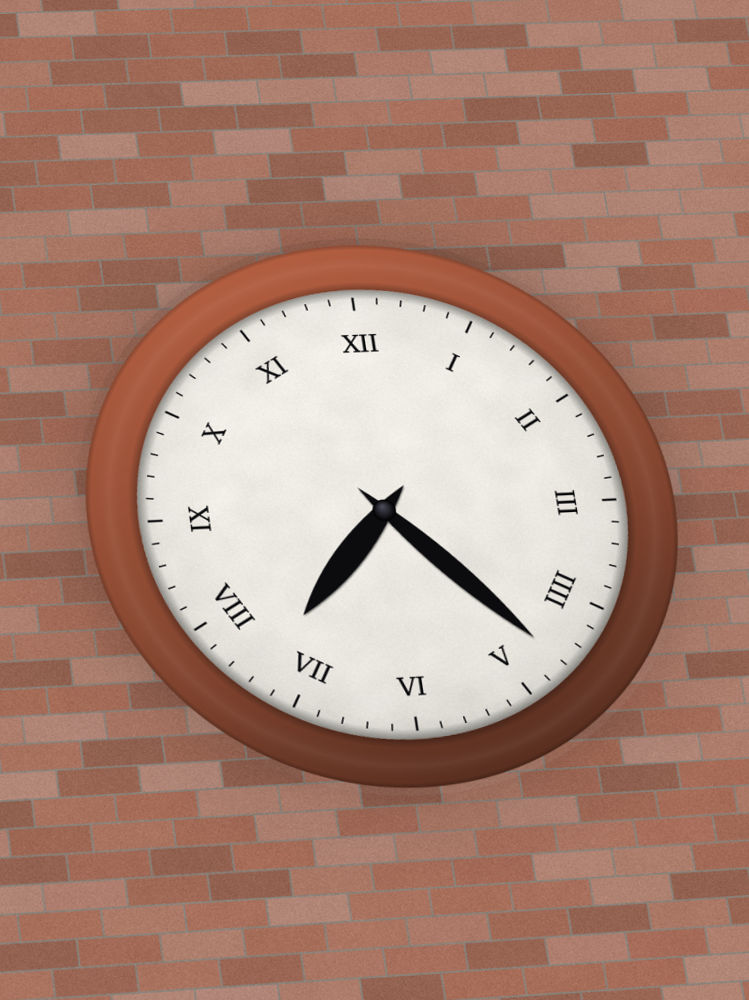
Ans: 7:23
